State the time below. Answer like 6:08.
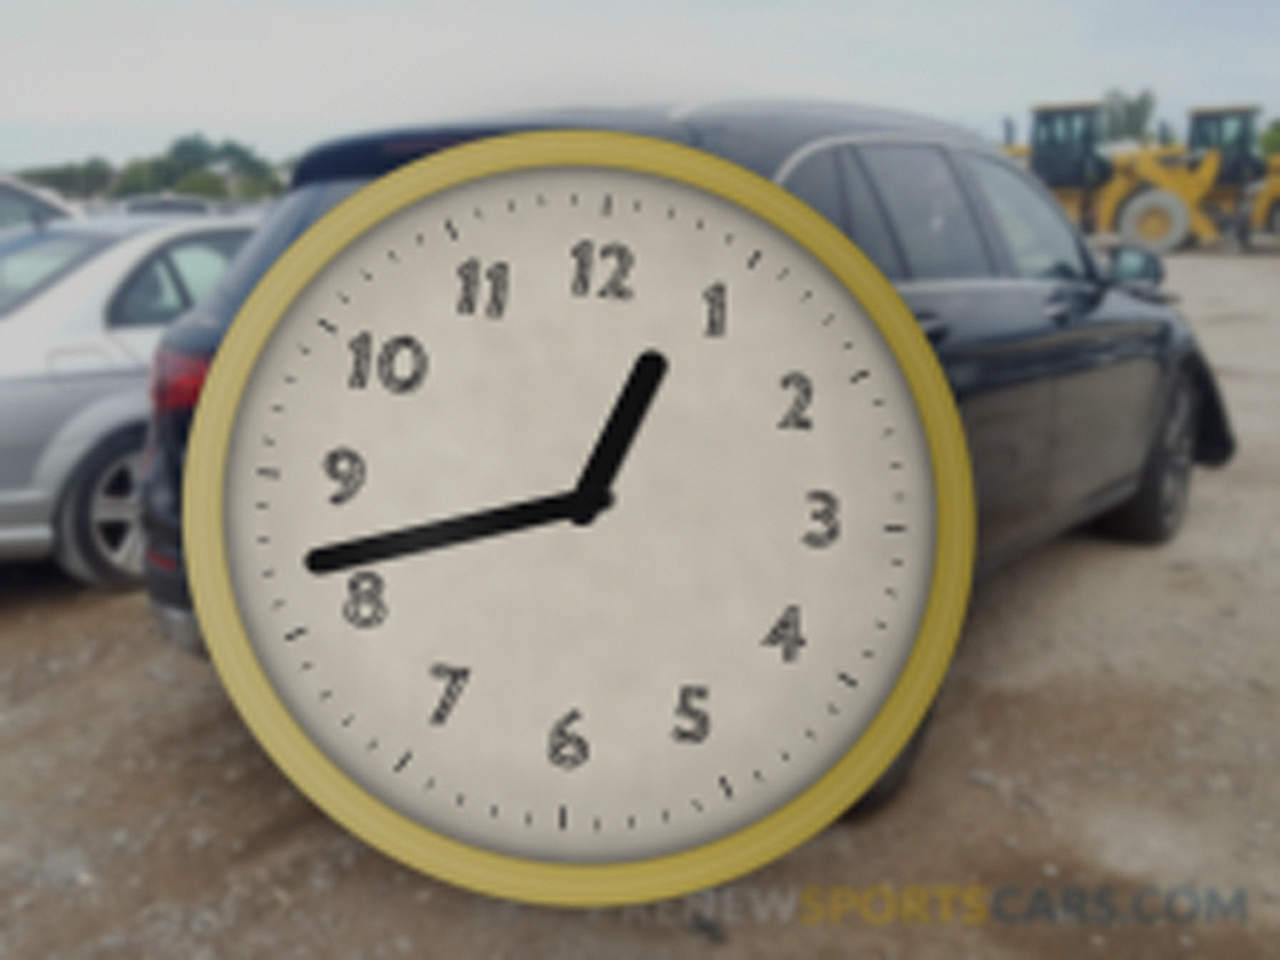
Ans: 12:42
